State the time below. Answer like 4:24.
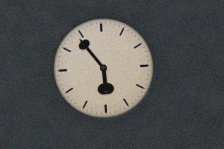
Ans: 5:54
